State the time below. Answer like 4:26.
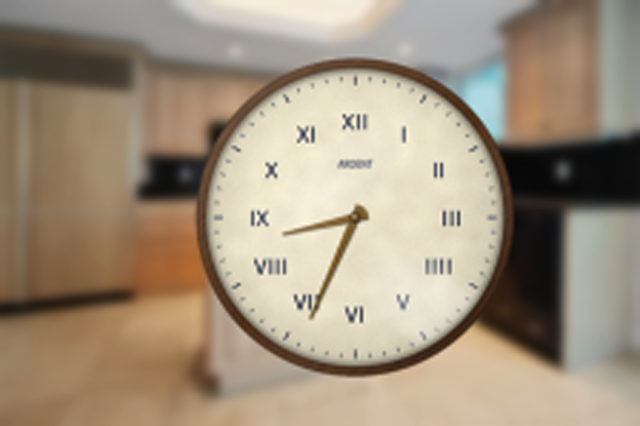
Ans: 8:34
